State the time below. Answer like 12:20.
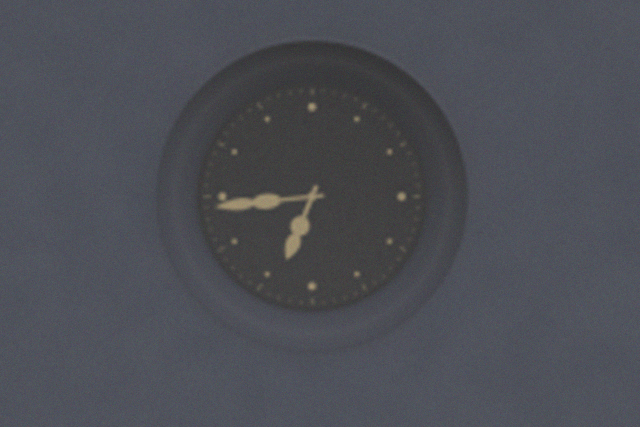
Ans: 6:44
